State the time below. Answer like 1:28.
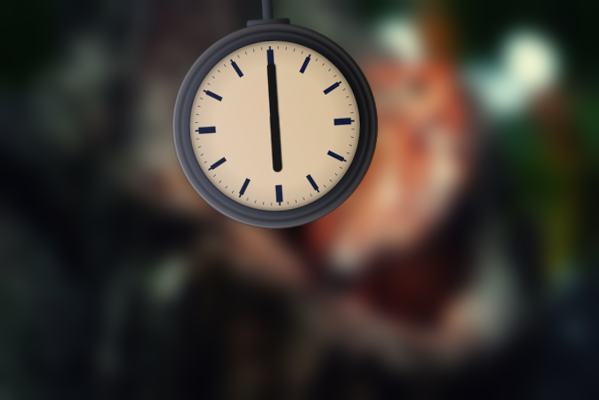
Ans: 6:00
